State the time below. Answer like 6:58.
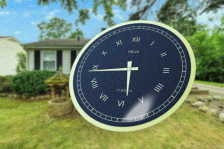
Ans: 5:44
